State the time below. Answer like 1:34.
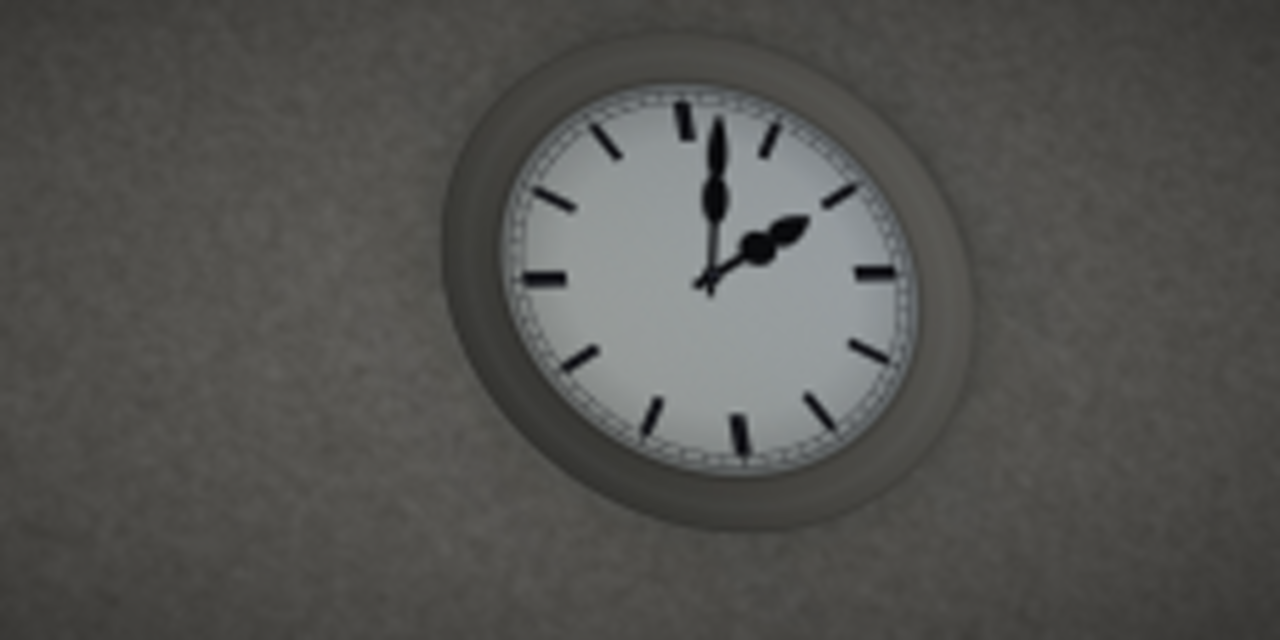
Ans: 2:02
